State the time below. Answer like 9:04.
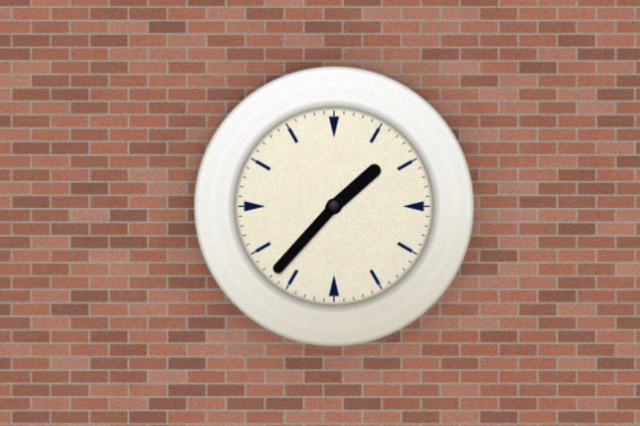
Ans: 1:37
